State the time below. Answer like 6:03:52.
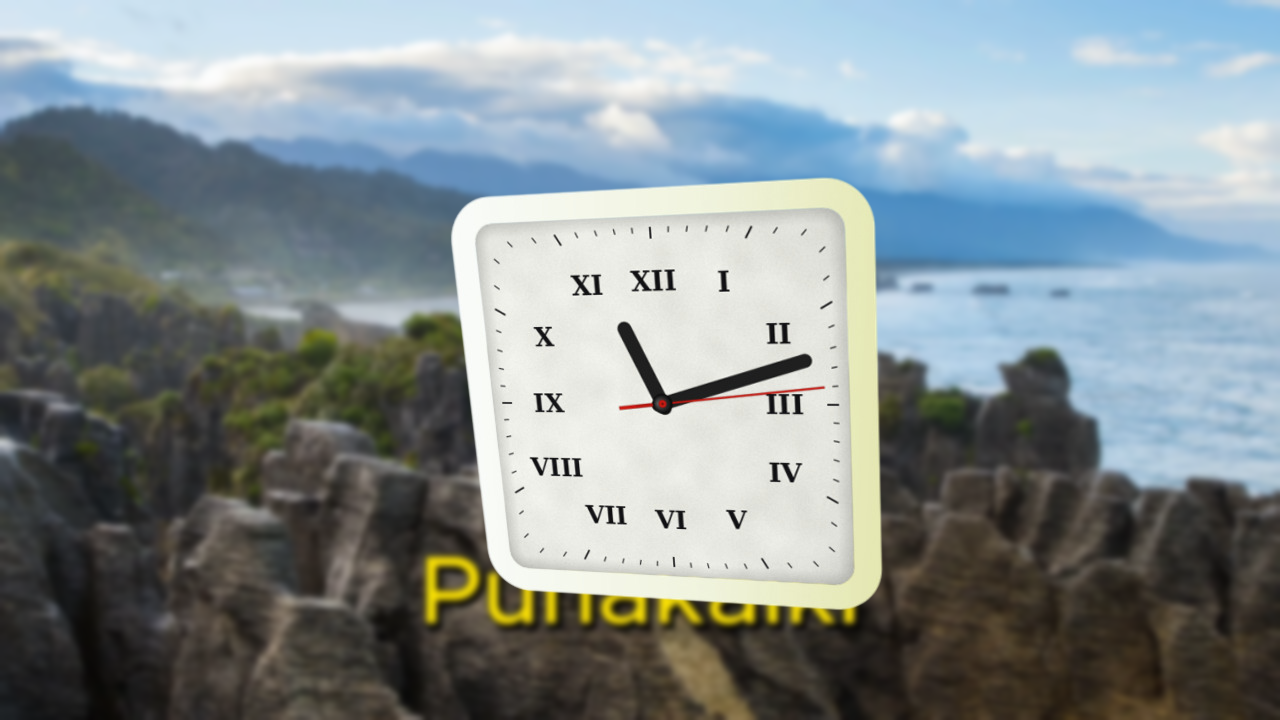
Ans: 11:12:14
